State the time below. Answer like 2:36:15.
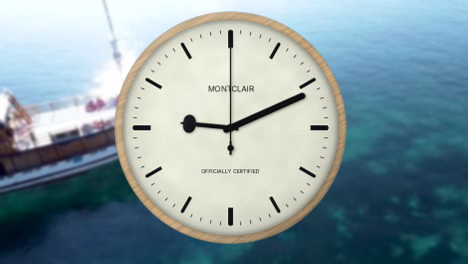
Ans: 9:11:00
